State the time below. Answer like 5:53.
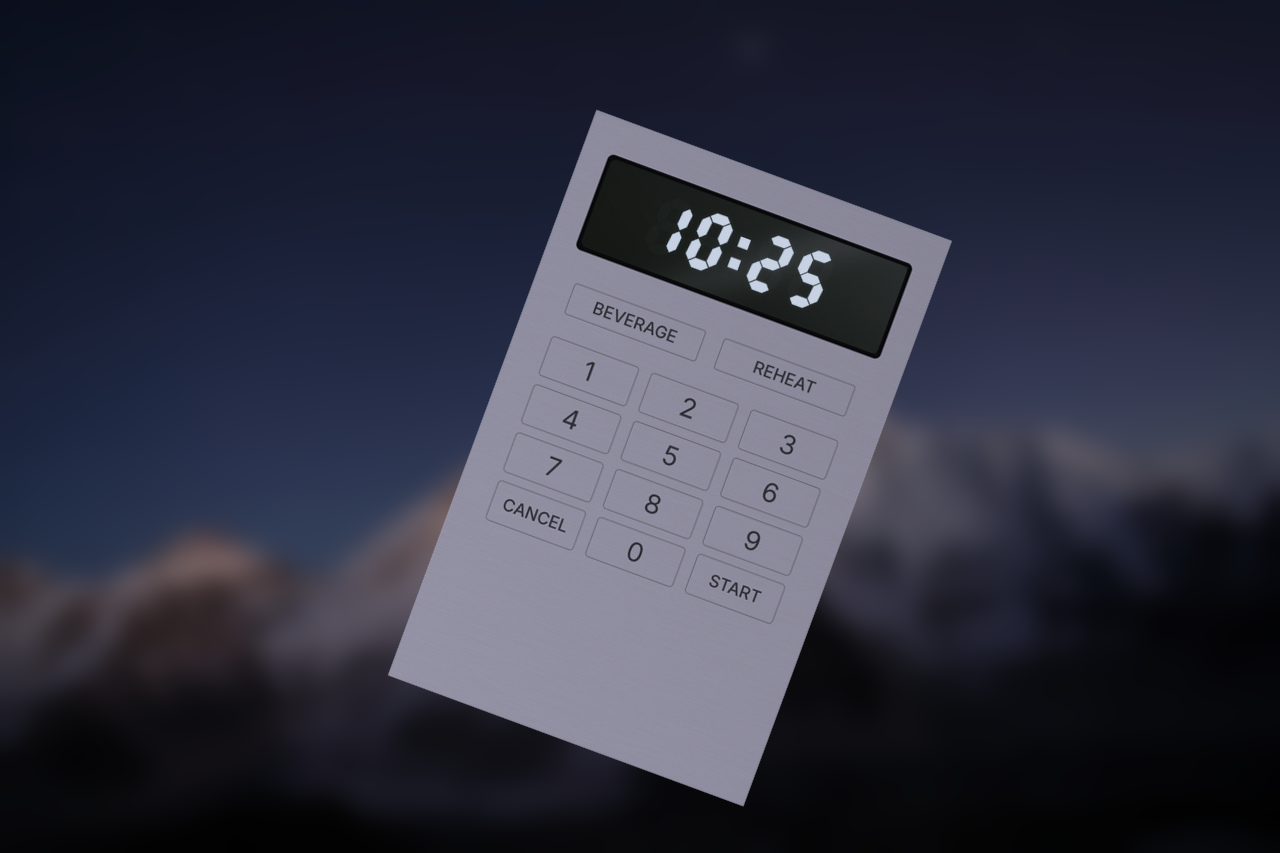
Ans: 10:25
